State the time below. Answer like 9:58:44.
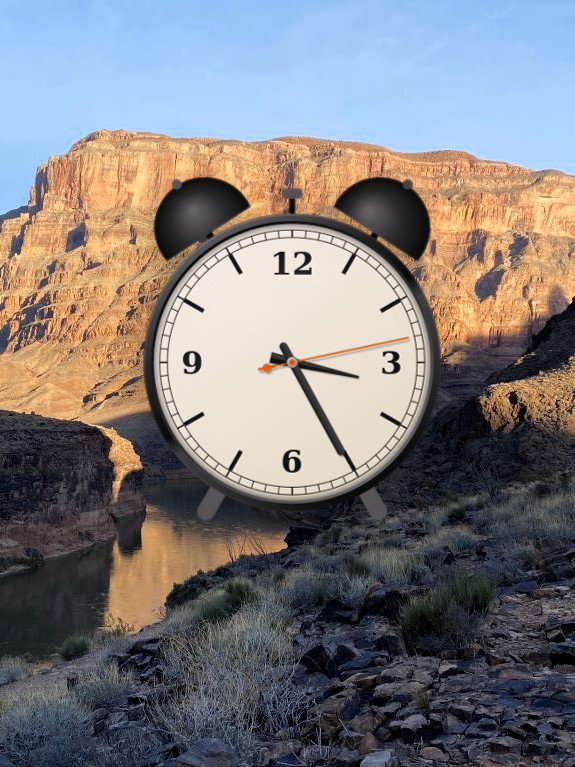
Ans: 3:25:13
